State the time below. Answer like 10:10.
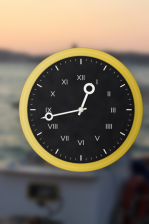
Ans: 12:43
